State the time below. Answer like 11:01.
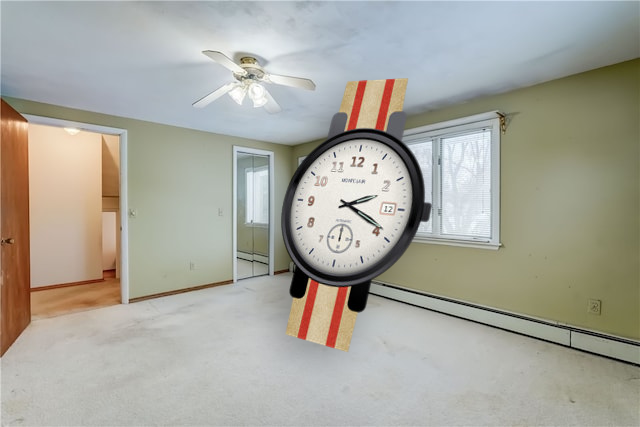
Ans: 2:19
